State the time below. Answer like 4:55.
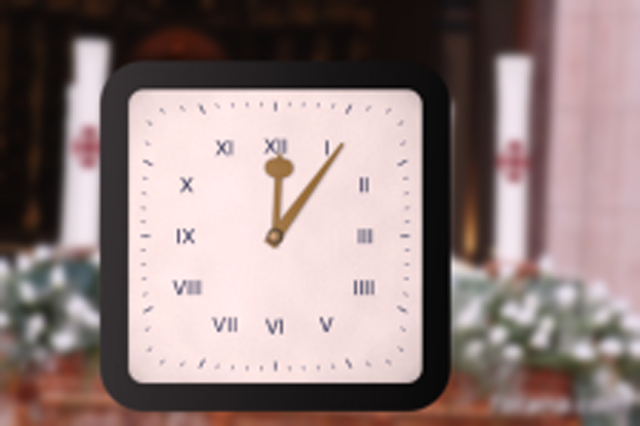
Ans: 12:06
